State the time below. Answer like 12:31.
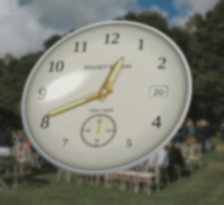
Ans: 12:41
